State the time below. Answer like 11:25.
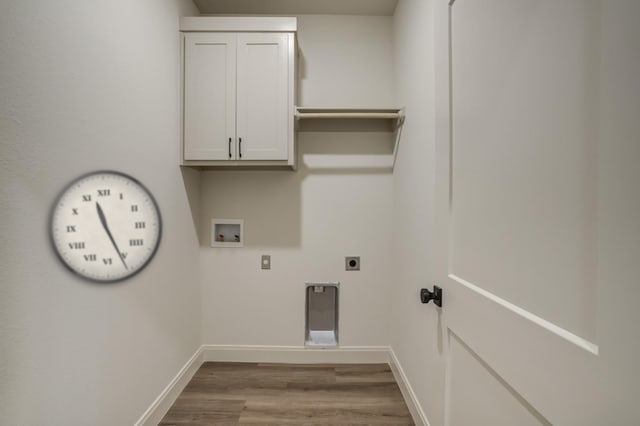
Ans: 11:26
